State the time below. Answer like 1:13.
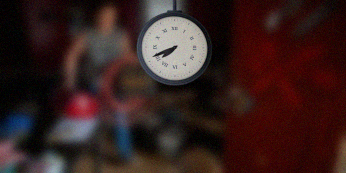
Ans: 7:41
